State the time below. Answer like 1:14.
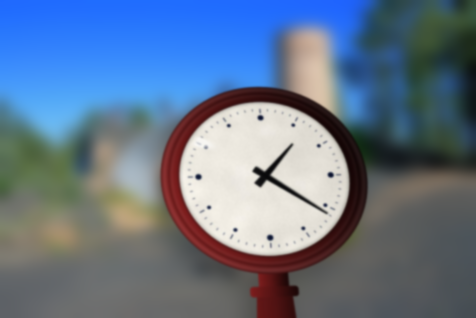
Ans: 1:21
